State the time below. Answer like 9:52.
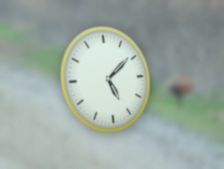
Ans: 5:09
